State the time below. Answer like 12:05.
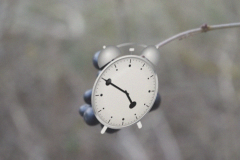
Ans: 4:50
